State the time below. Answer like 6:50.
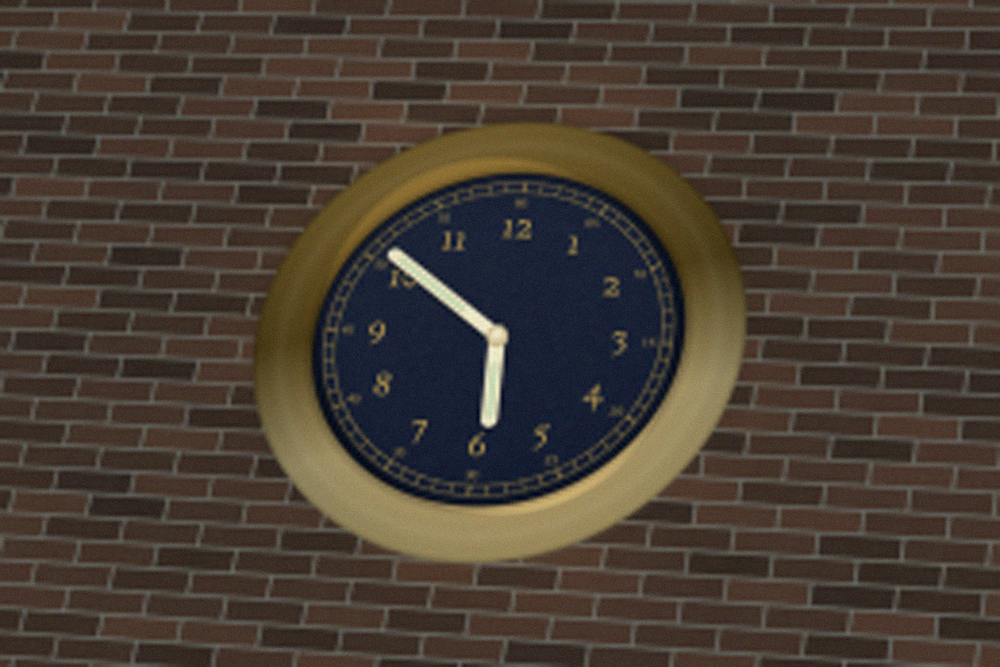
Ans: 5:51
